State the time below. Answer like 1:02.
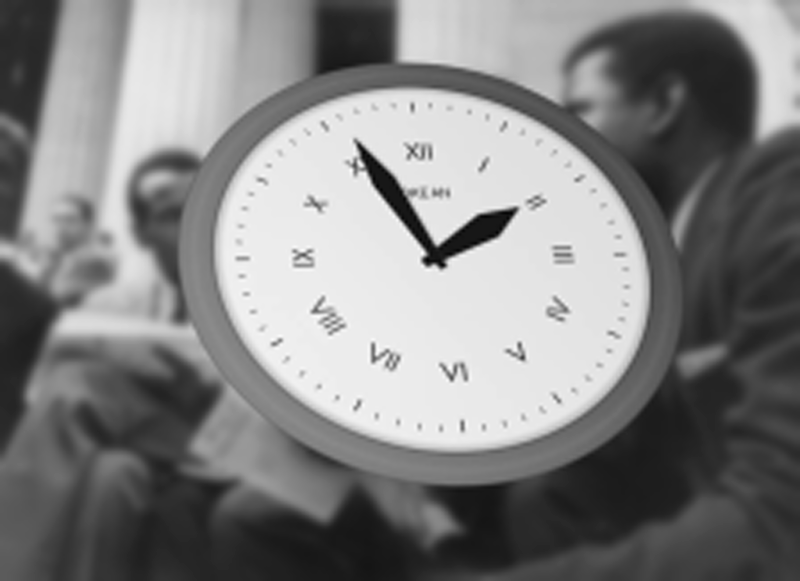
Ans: 1:56
